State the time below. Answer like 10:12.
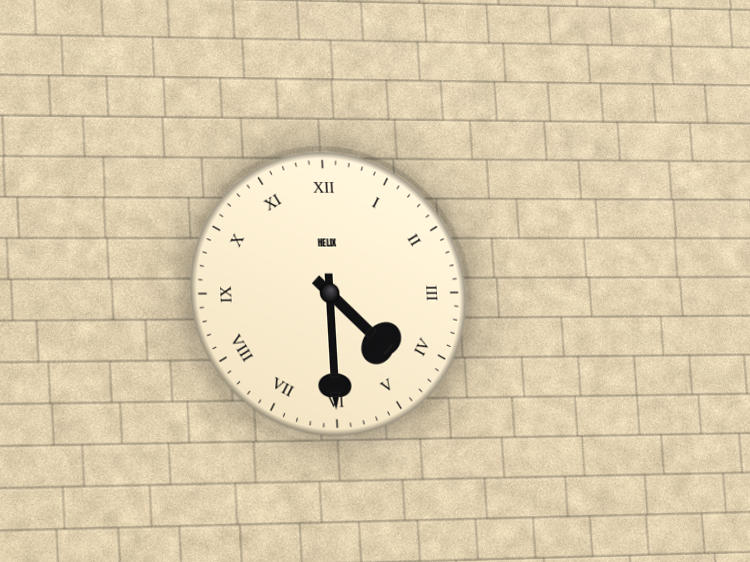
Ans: 4:30
